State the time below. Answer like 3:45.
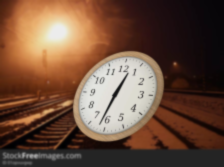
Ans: 12:32
